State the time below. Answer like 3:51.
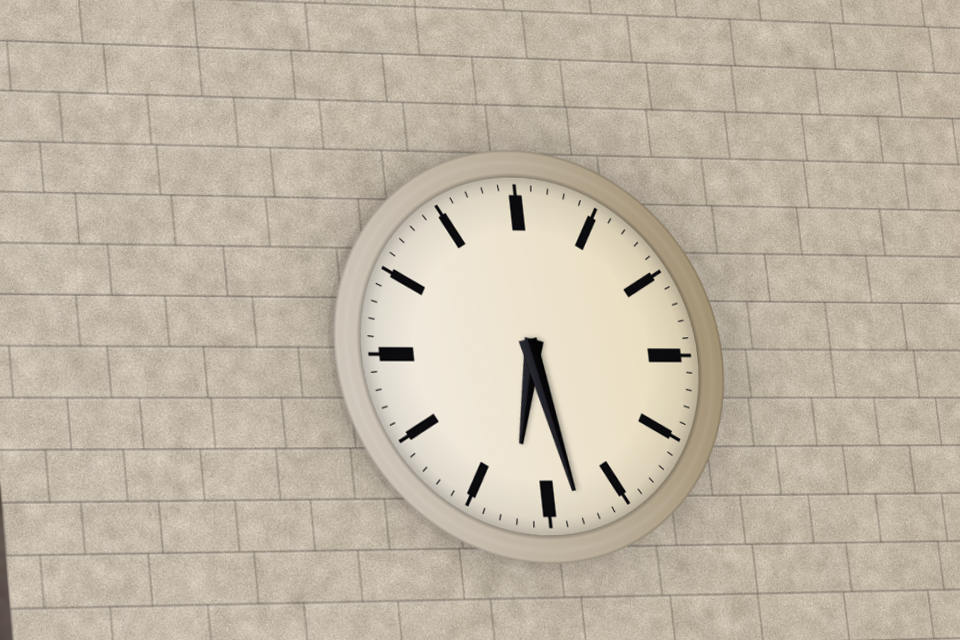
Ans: 6:28
